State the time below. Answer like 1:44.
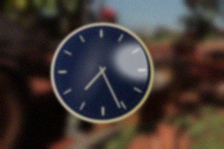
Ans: 7:26
